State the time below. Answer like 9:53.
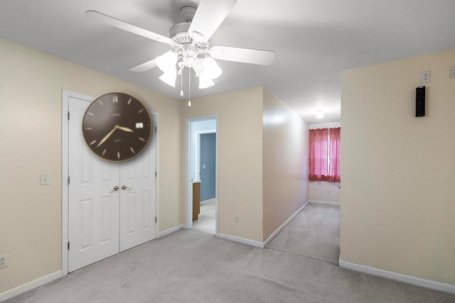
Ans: 3:38
